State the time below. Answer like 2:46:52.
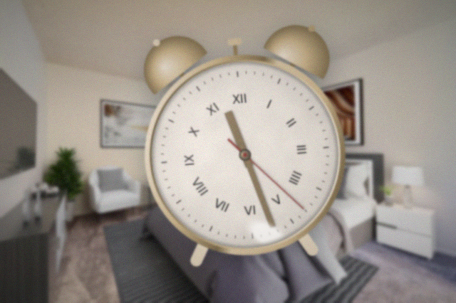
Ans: 11:27:23
